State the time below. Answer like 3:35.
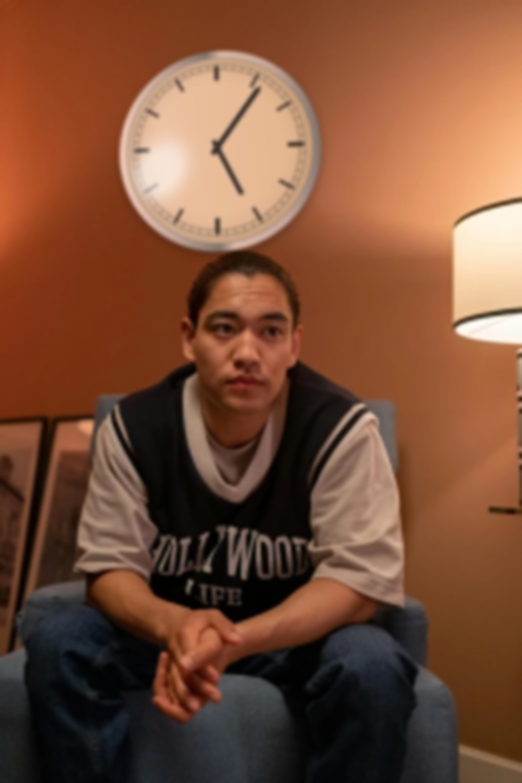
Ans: 5:06
